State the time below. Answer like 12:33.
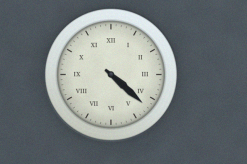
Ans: 4:22
